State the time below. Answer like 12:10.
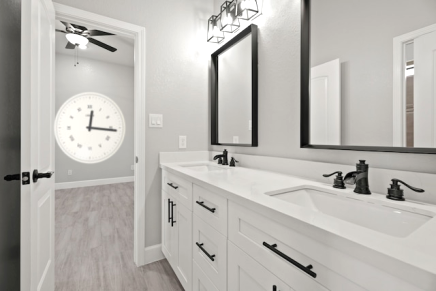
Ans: 12:16
